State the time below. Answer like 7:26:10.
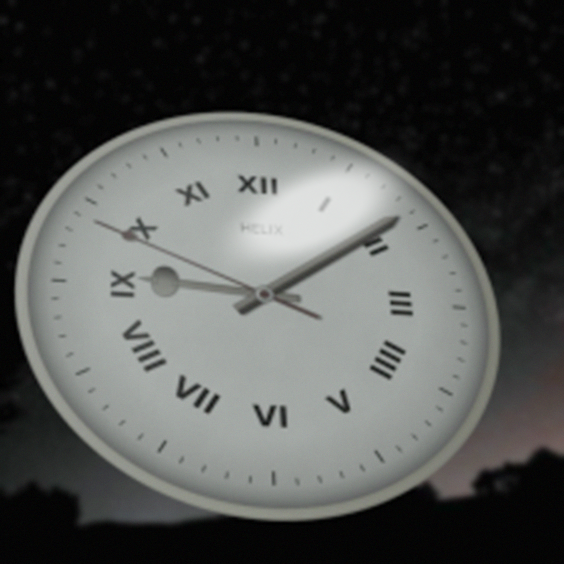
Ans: 9:08:49
